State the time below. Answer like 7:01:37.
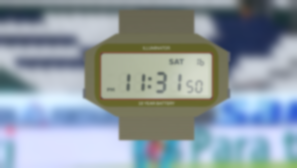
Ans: 11:31:50
